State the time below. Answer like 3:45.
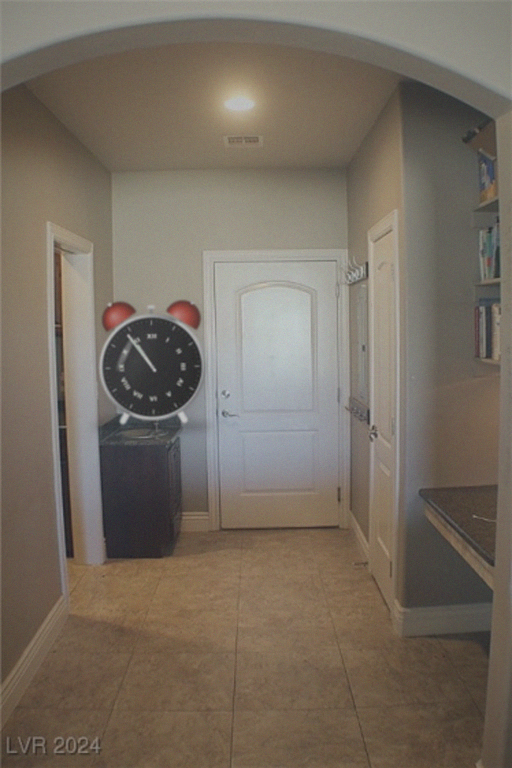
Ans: 10:54
